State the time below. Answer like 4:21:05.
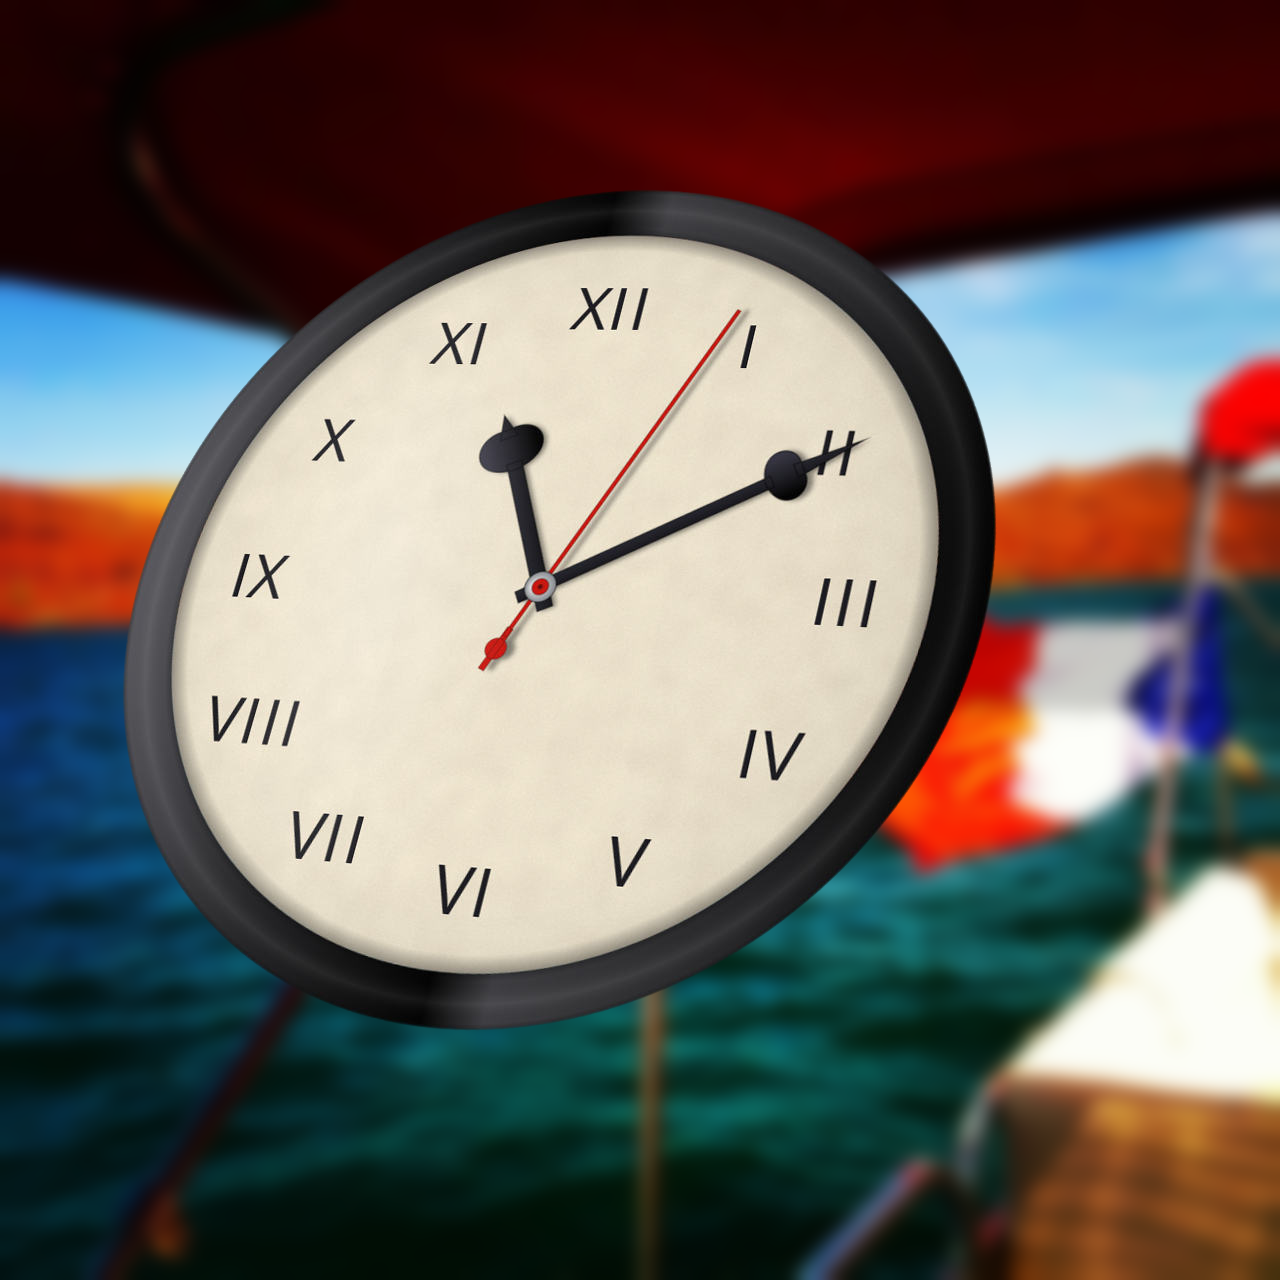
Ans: 11:10:04
